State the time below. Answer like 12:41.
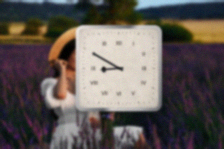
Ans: 8:50
